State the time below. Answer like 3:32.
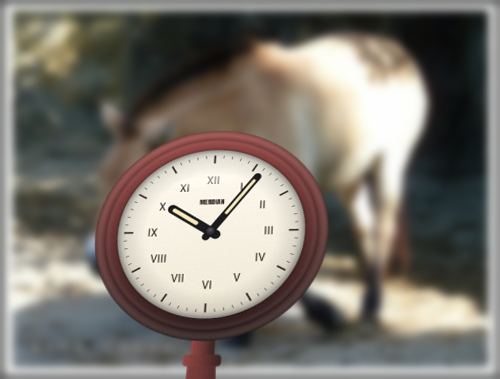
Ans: 10:06
